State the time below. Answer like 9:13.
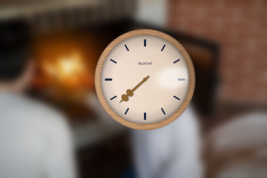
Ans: 7:38
